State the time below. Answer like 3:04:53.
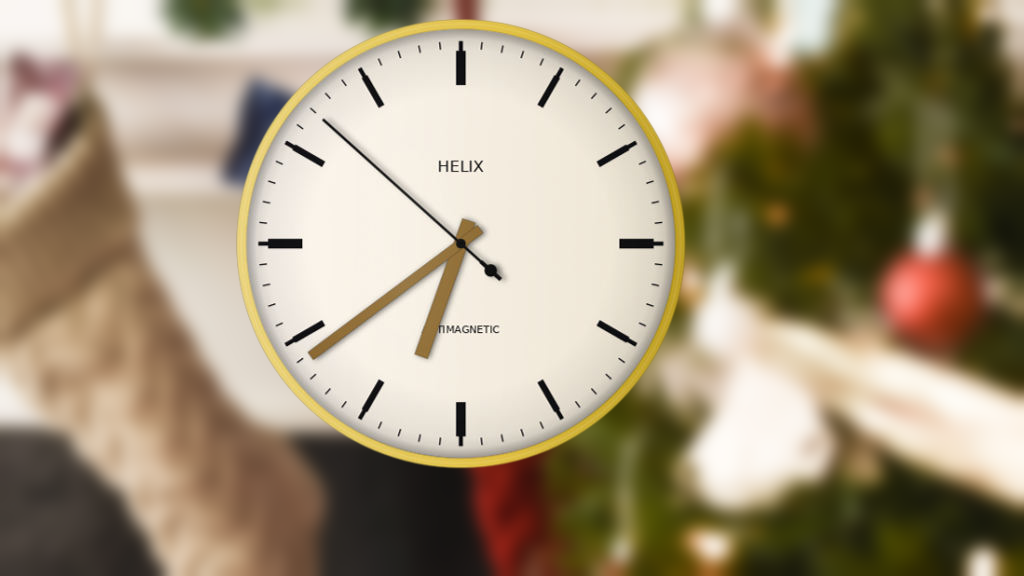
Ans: 6:38:52
